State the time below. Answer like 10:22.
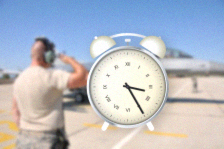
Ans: 3:25
